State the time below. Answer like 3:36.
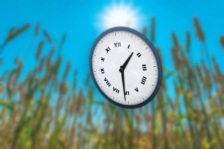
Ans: 1:31
